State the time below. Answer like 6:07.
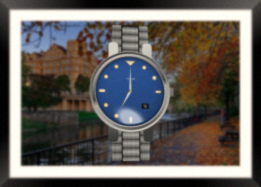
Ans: 7:00
